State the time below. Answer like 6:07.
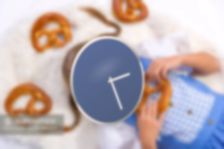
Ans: 2:26
